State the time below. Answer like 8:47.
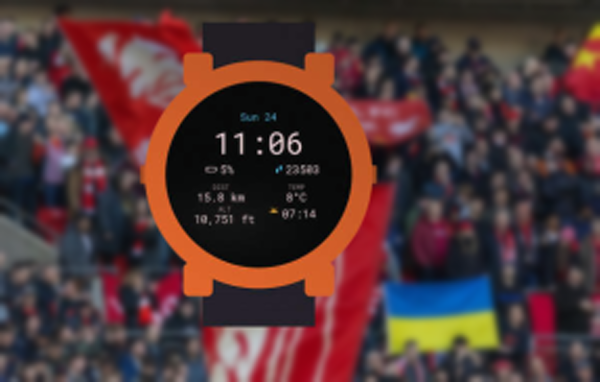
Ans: 11:06
